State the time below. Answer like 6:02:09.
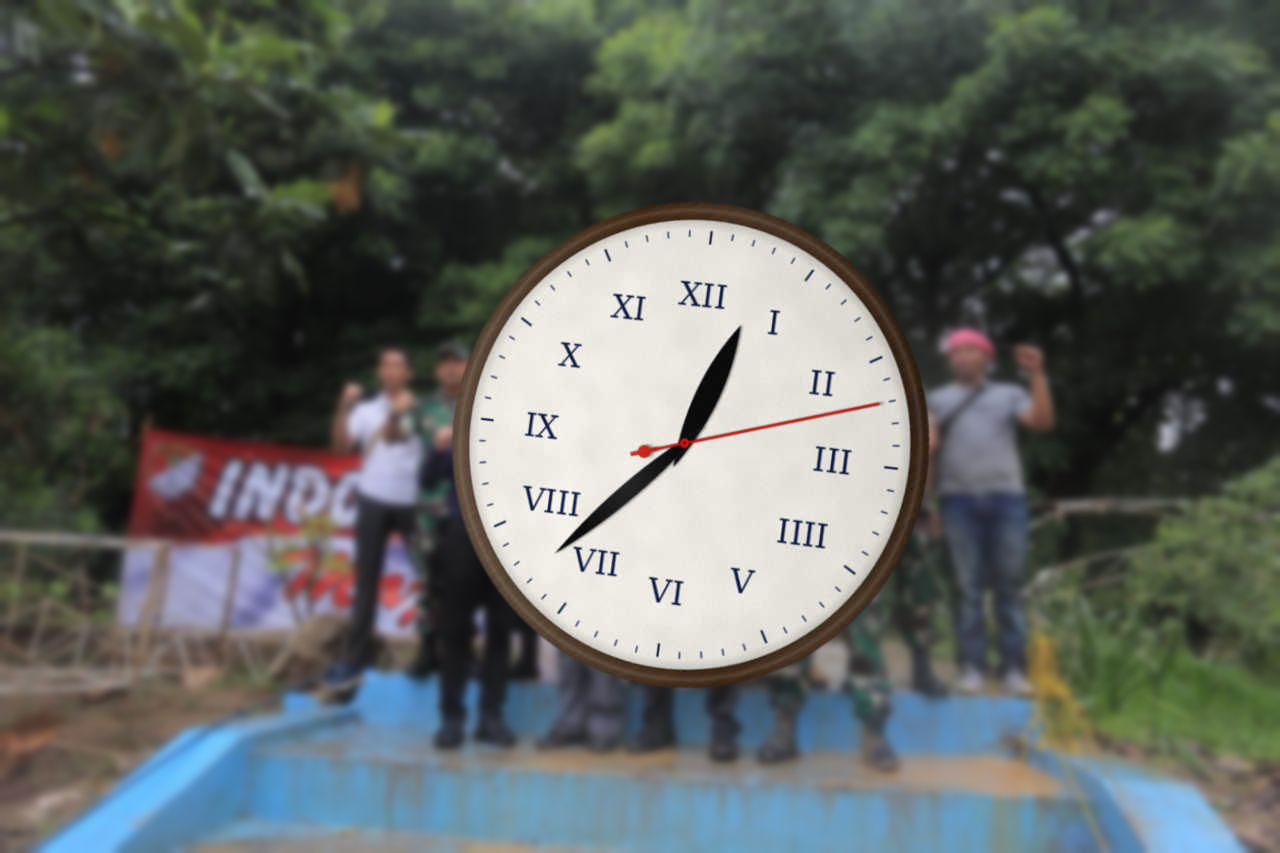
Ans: 12:37:12
